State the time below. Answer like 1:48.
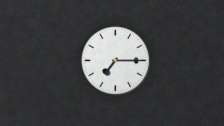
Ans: 7:15
